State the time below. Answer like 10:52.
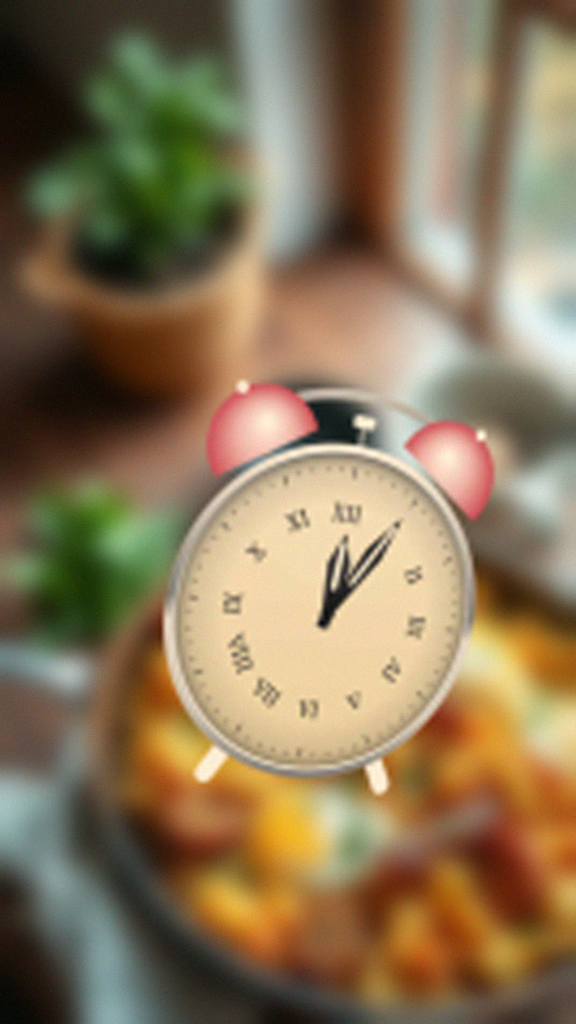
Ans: 12:05
